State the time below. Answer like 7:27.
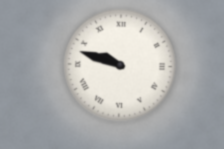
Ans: 9:48
